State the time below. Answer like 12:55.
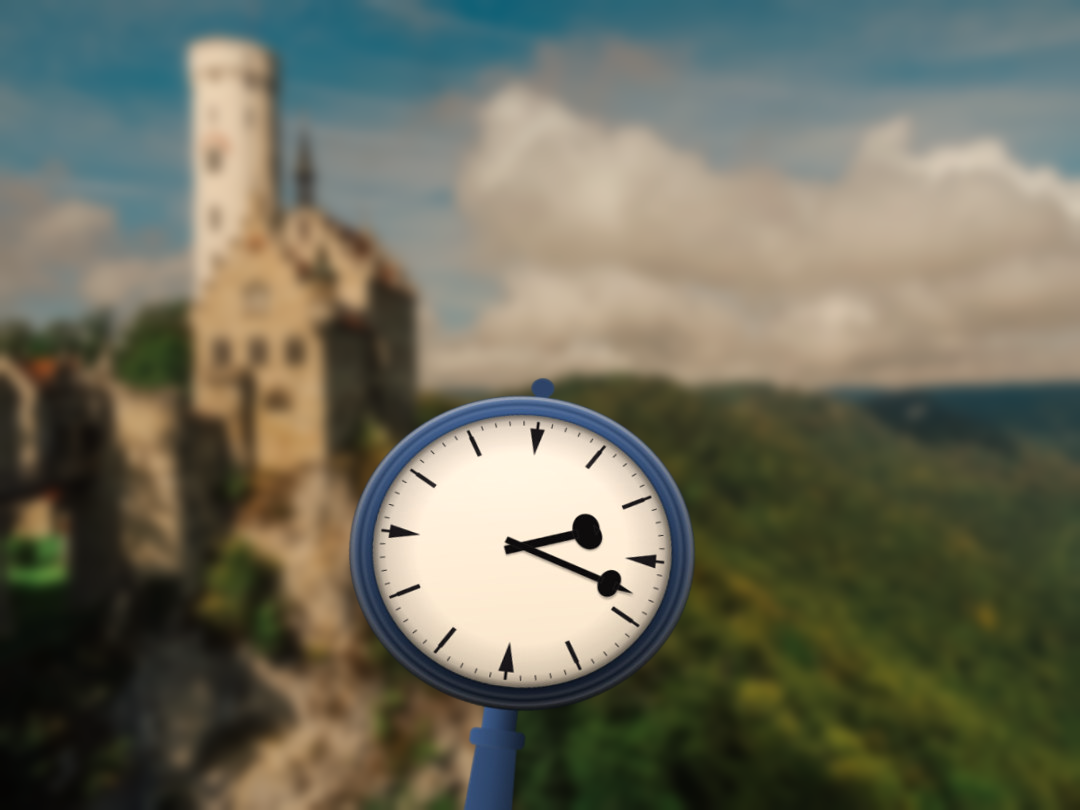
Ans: 2:18
